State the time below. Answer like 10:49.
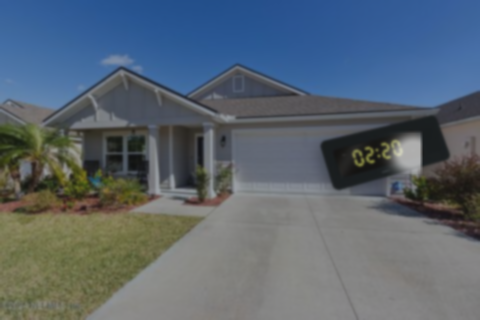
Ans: 2:20
